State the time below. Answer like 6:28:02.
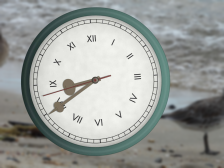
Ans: 8:39:43
